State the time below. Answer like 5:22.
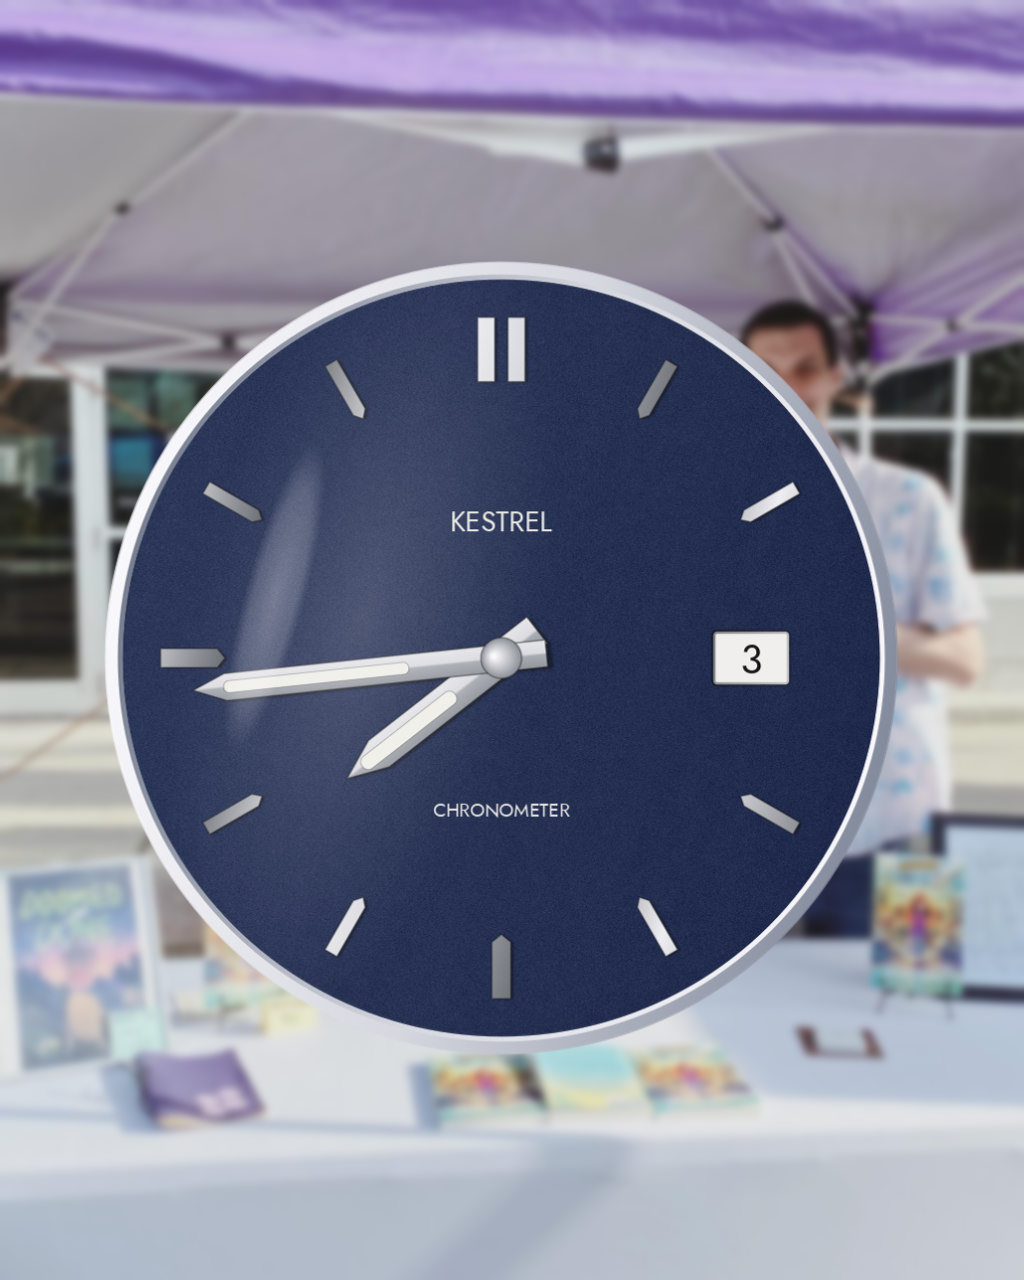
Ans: 7:44
